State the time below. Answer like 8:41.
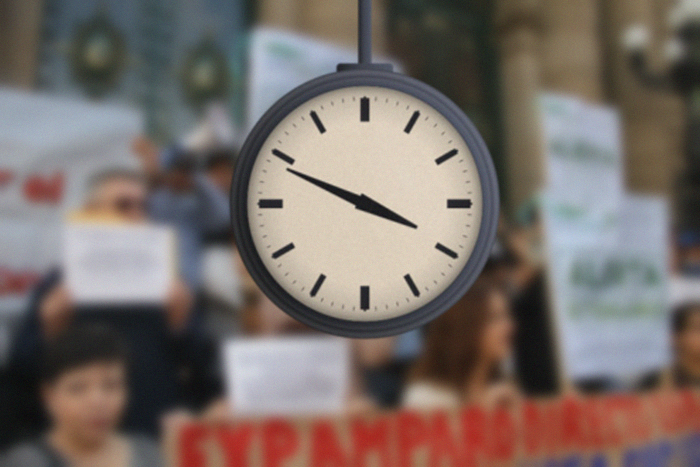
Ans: 3:49
